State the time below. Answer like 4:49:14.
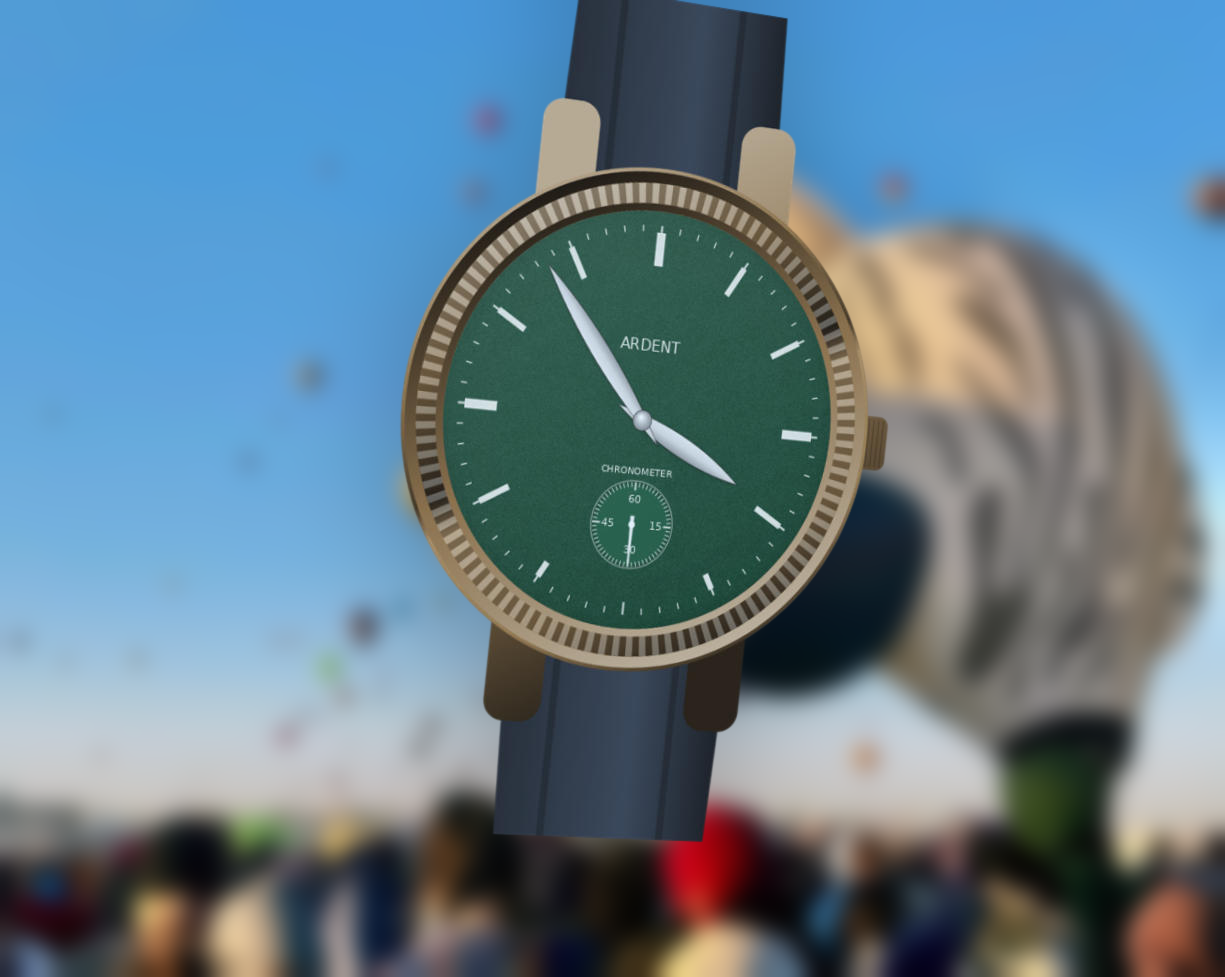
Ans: 3:53:30
